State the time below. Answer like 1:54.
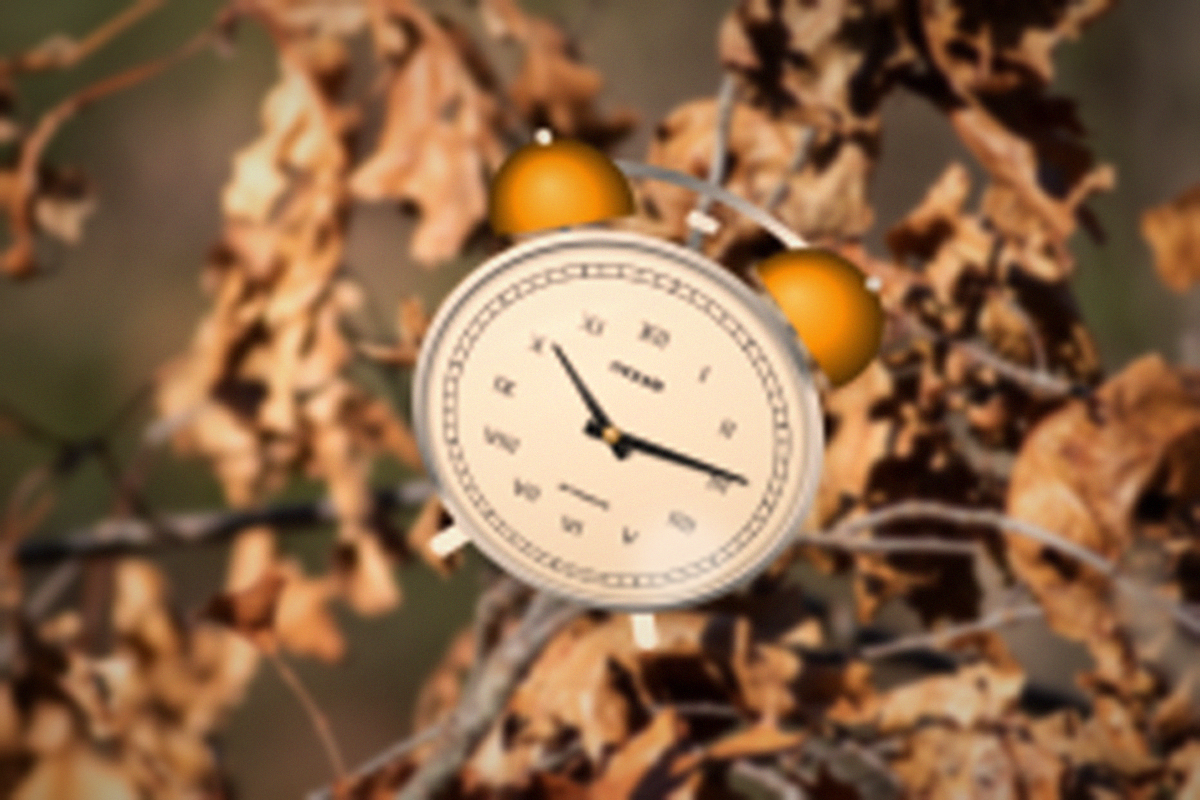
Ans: 10:14
